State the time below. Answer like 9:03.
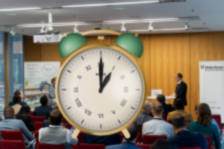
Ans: 1:00
